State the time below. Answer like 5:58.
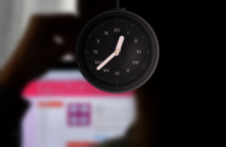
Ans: 12:38
